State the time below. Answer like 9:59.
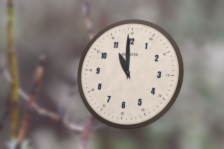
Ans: 10:59
